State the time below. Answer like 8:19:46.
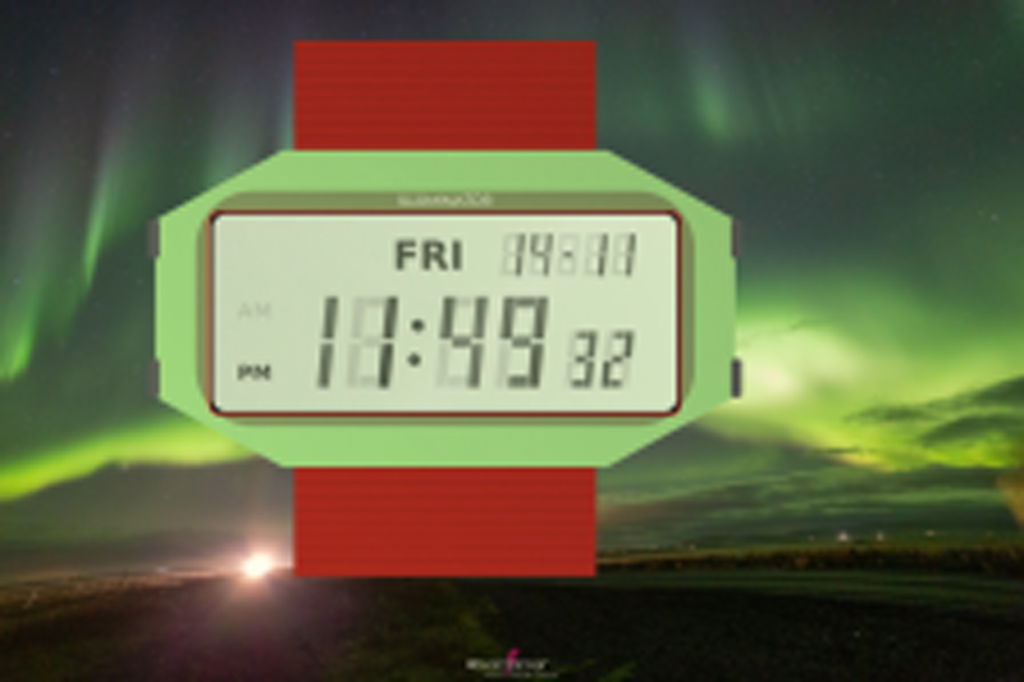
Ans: 11:49:32
